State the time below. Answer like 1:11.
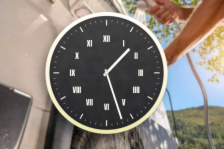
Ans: 1:27
